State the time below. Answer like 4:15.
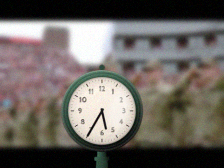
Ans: 5:35
